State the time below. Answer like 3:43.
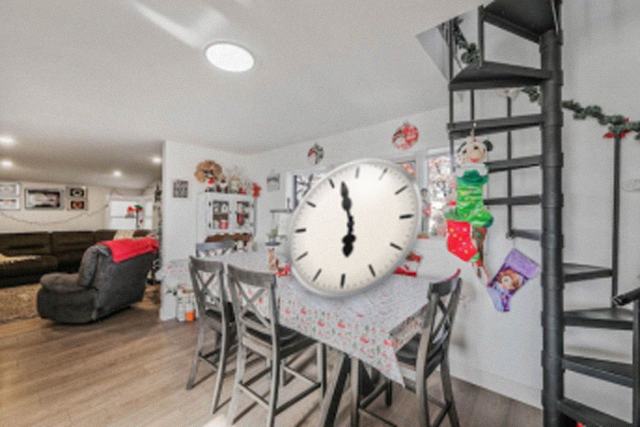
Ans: 5:57
